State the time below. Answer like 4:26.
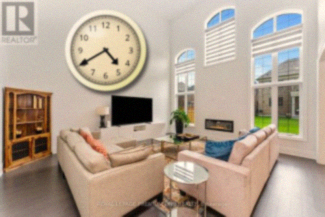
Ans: 4:40
